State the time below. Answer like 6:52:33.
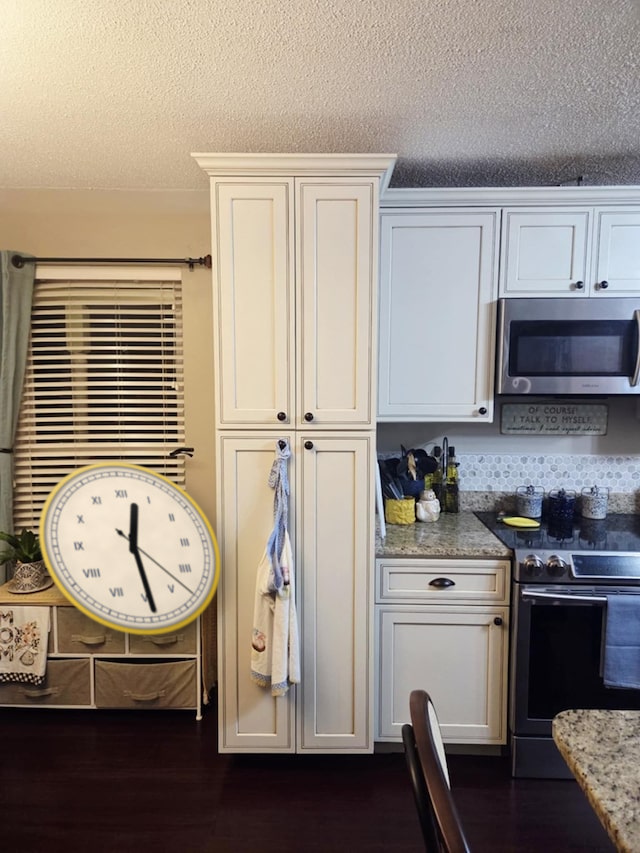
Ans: 12:29:23
